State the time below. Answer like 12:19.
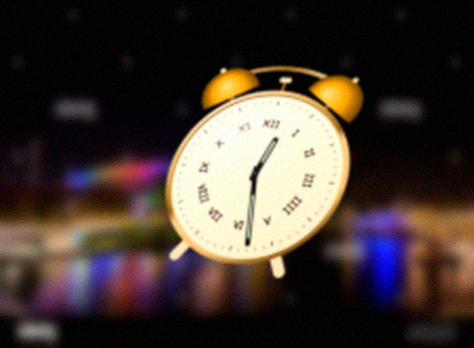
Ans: 12:28
